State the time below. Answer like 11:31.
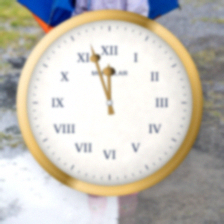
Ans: 11:57
